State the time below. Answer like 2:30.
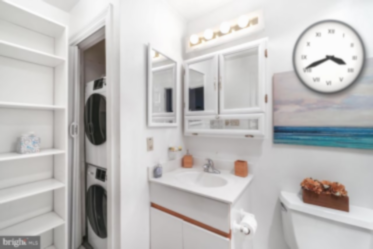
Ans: 3:41
